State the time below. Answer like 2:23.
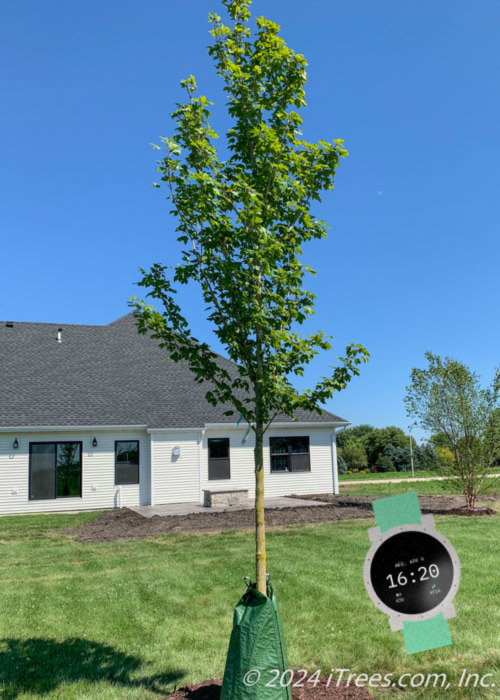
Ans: 16:20
